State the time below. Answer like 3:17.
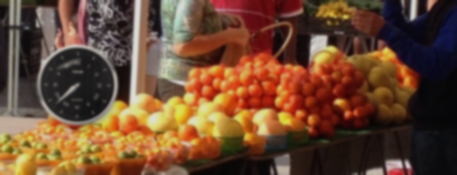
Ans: 7:38
